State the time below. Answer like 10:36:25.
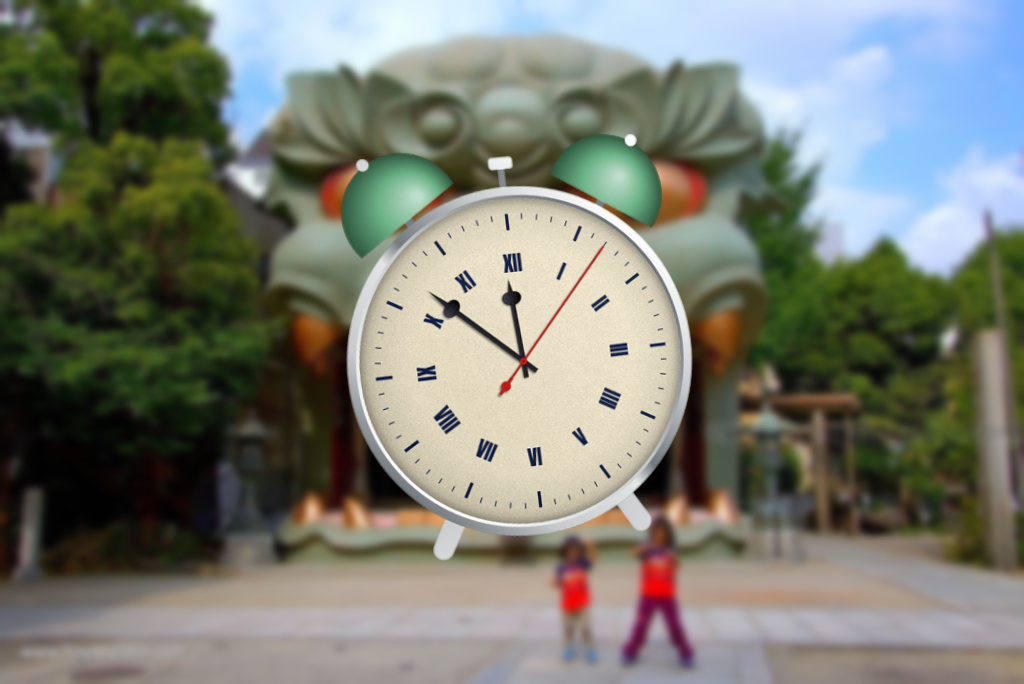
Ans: 11:52:07
